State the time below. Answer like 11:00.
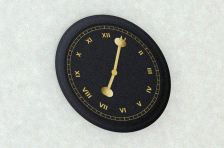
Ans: 7:04
